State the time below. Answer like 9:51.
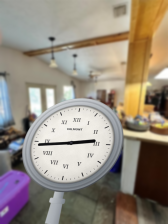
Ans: 2:44
